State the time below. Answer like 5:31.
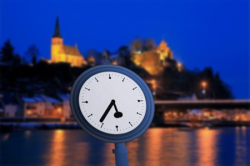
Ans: 5:36
